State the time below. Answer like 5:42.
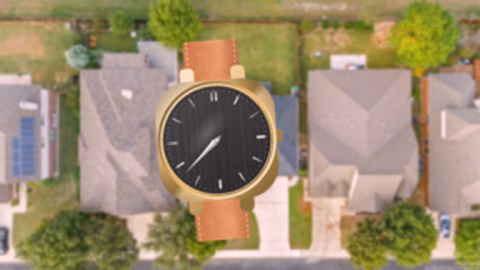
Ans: 7:38
